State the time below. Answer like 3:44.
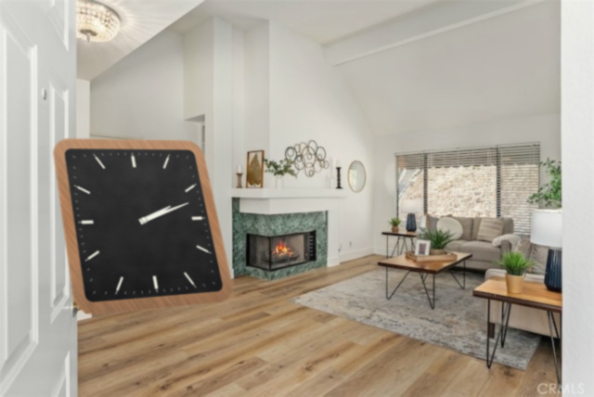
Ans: 2:12
